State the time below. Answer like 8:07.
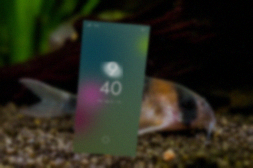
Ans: 9:40
